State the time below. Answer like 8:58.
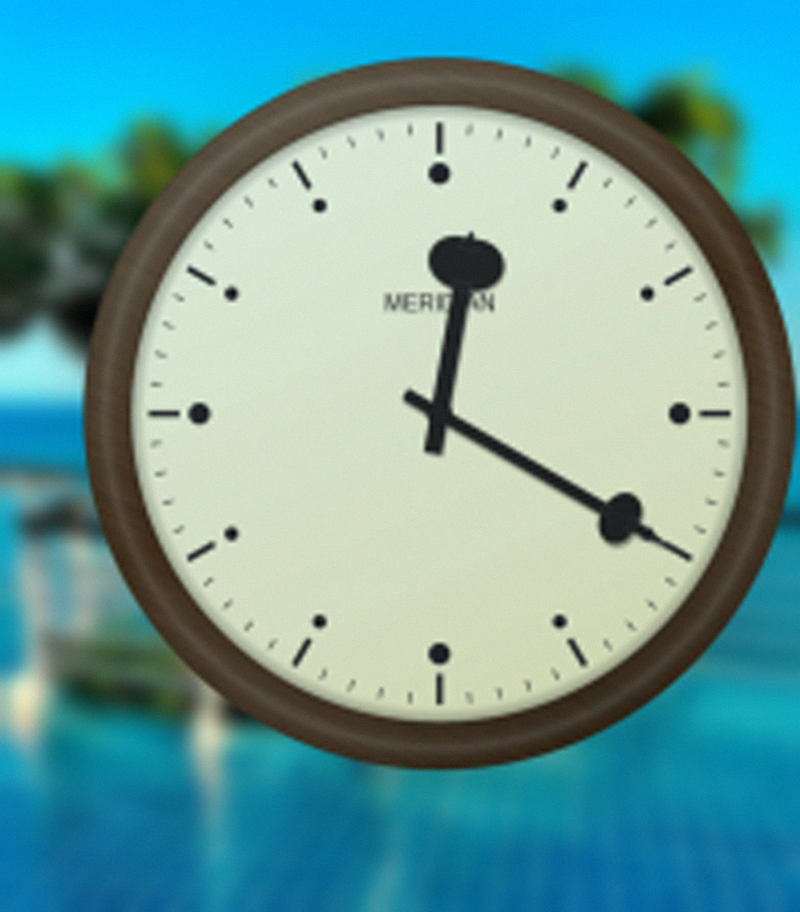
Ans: 12:20
